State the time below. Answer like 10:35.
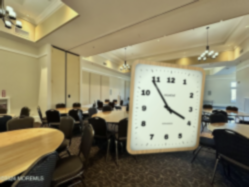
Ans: 3:54
